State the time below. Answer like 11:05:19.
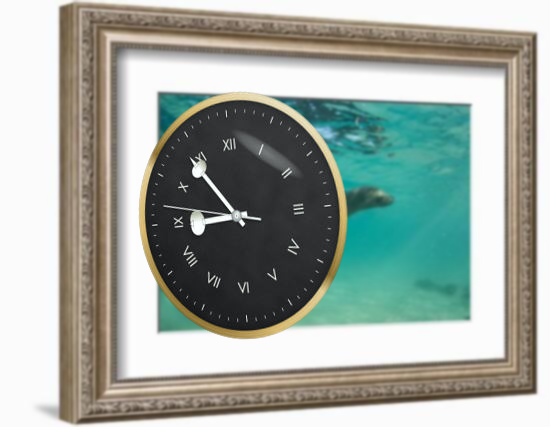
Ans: 8:53:47
